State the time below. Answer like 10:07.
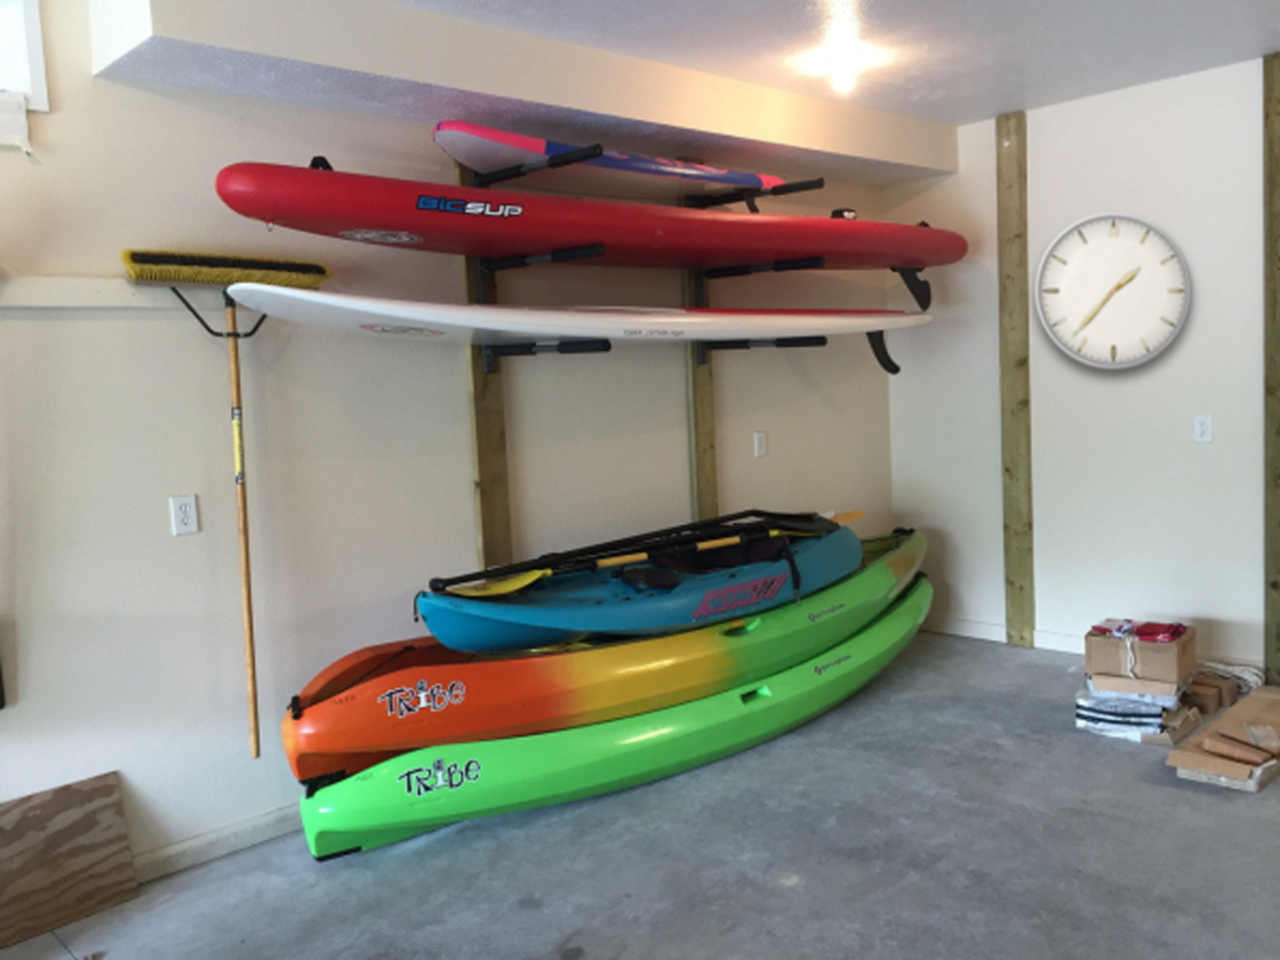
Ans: 1:37
